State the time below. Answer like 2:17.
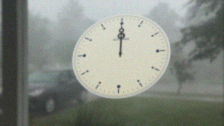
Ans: 12:00
